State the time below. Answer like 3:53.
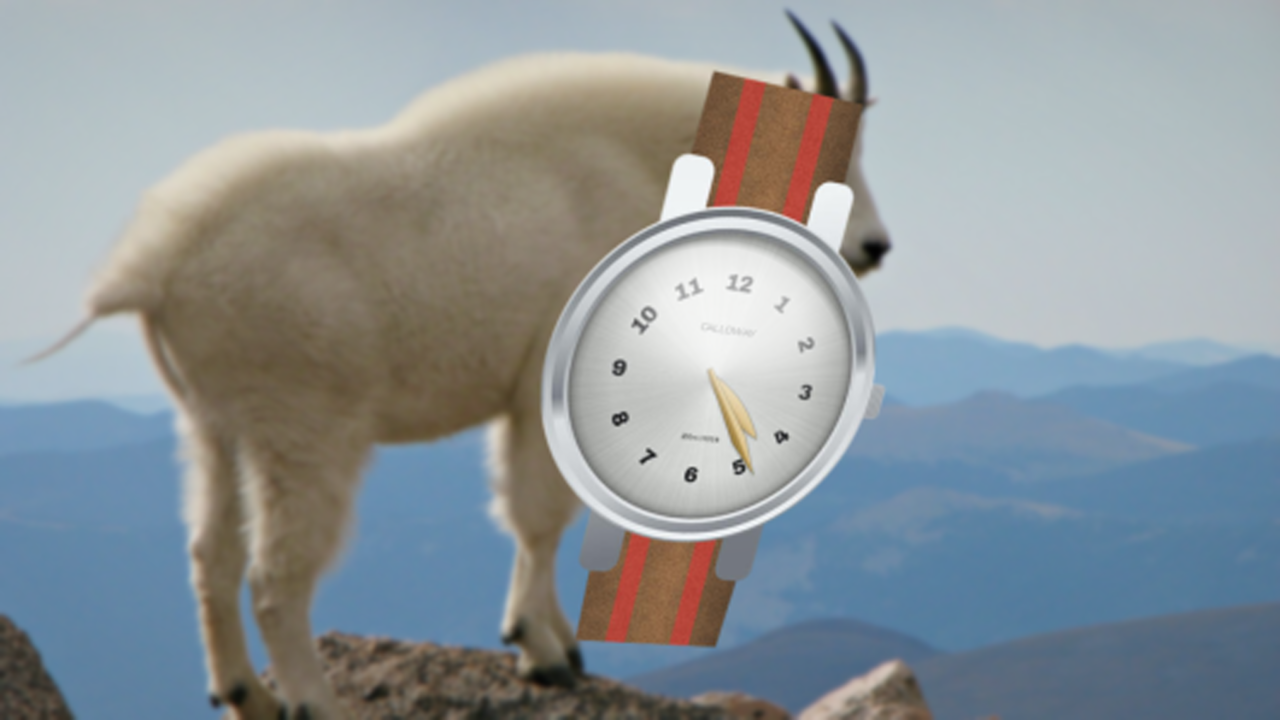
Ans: 4:24
